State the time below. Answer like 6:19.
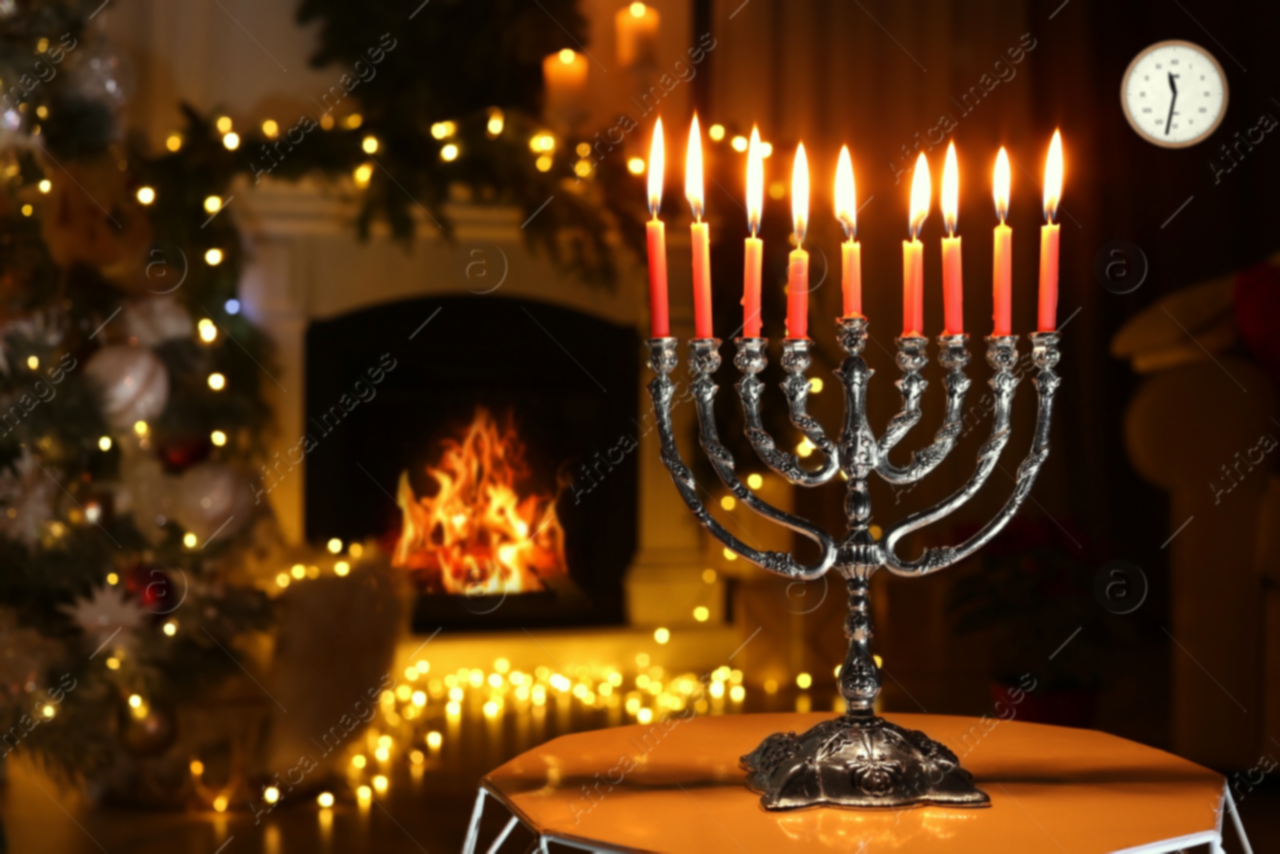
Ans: 11:32
